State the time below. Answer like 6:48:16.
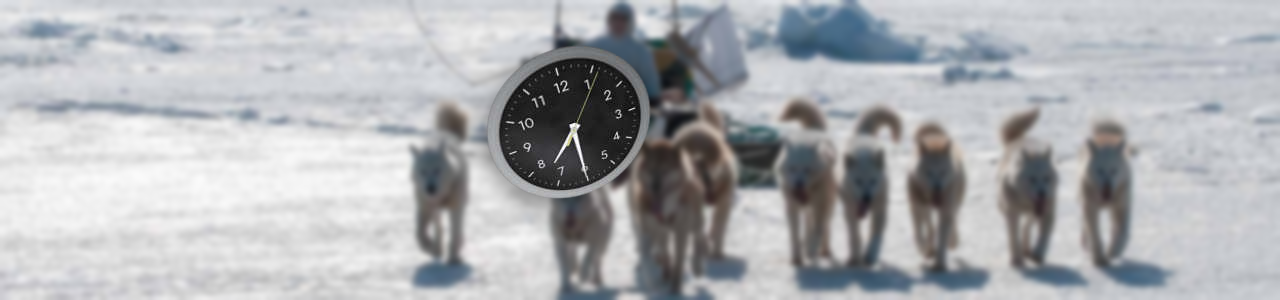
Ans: 7:30:06
